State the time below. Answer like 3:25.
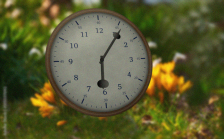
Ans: 6:06
